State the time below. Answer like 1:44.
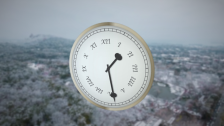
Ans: 1:29
